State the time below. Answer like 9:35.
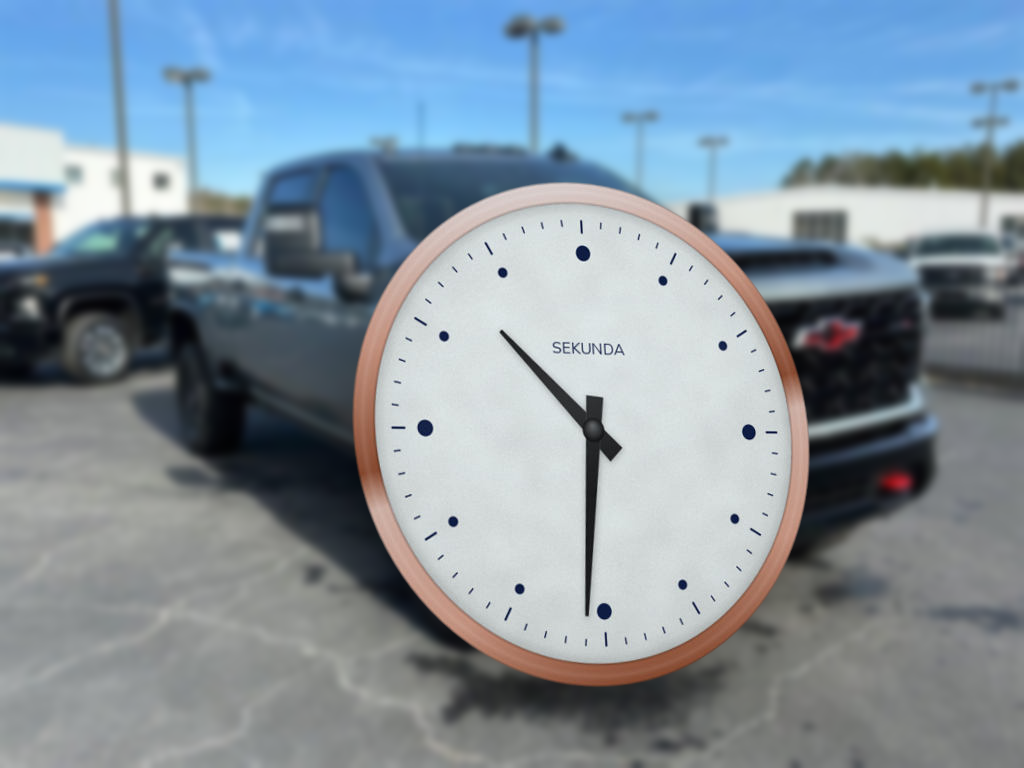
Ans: 10:31
